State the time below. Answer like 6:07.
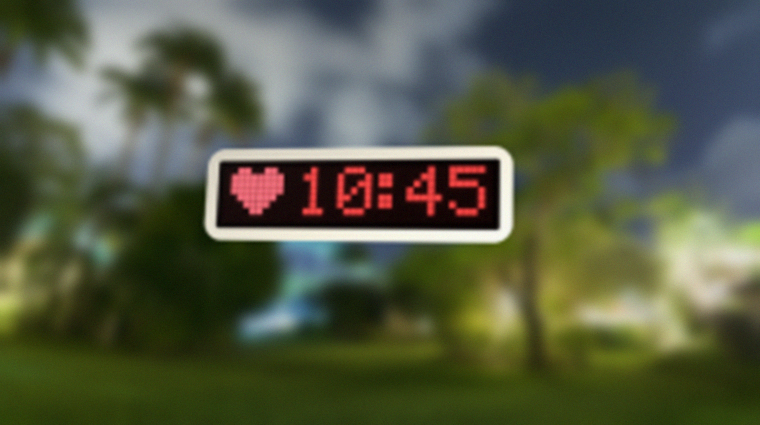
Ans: 10:45
